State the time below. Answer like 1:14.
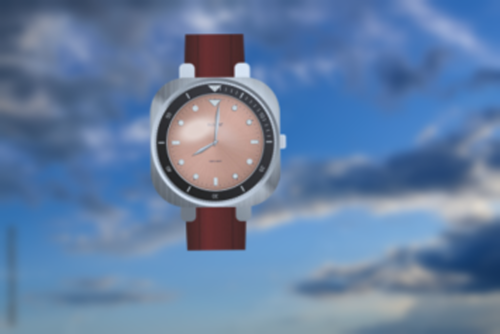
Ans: 8:01
